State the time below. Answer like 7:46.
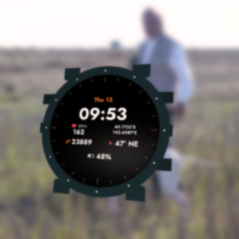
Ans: 9:53
